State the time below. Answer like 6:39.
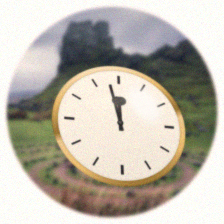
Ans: 11:58
